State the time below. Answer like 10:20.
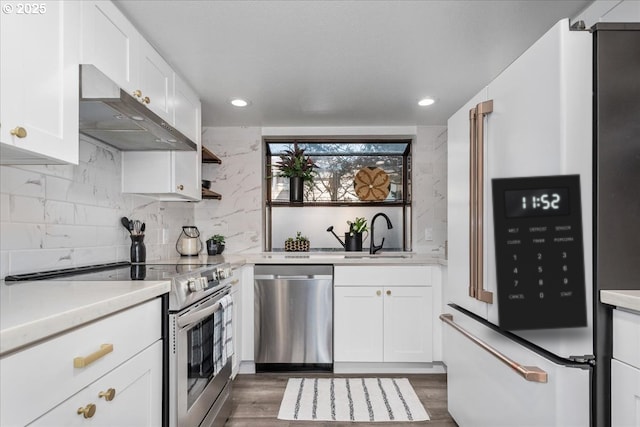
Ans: 11:52
